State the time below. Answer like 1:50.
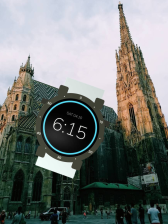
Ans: 6:15
